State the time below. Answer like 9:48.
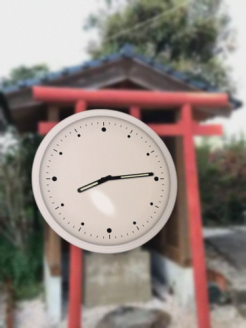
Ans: 8:14
